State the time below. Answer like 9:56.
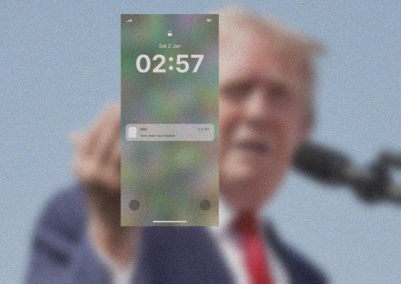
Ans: 2:57
